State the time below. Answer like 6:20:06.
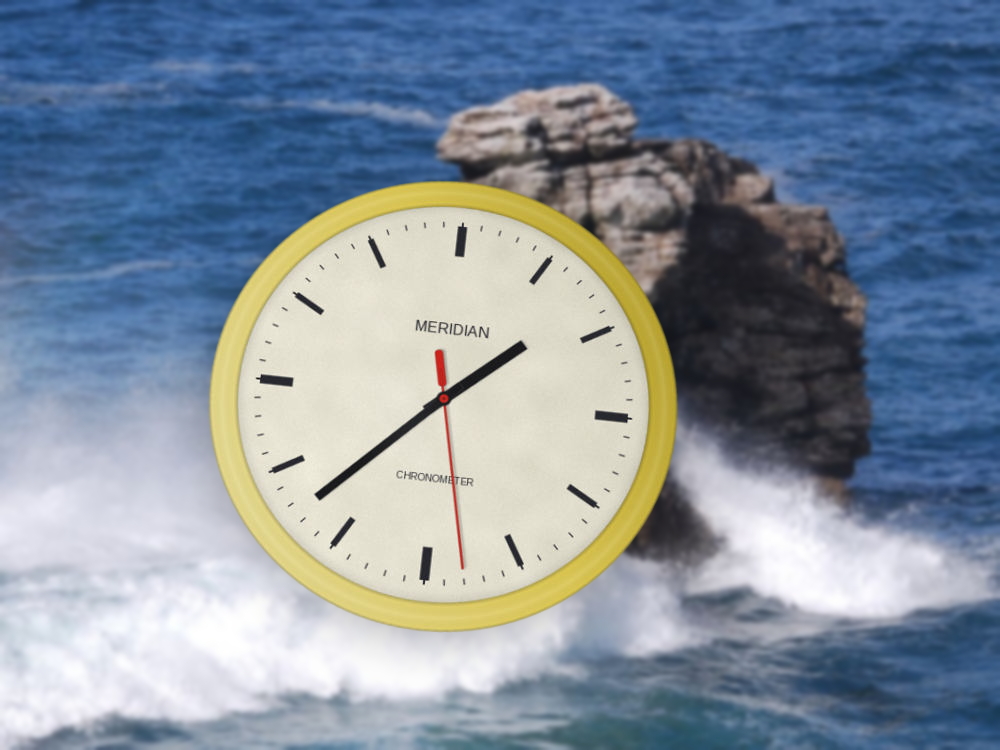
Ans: 1:37:28
